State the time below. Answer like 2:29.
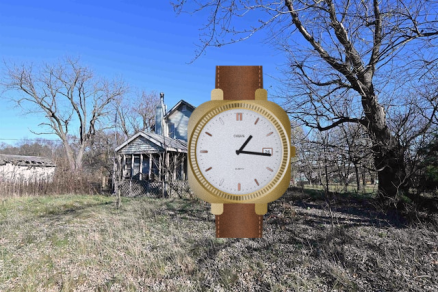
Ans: 1:16
